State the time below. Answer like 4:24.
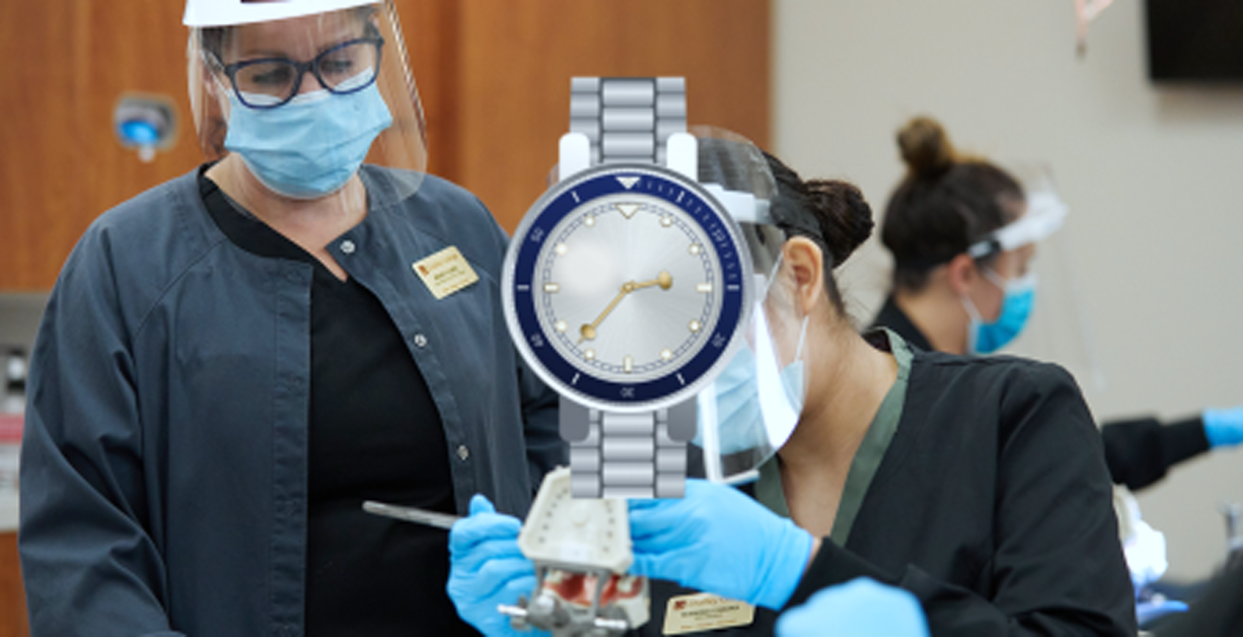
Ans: 2:37
